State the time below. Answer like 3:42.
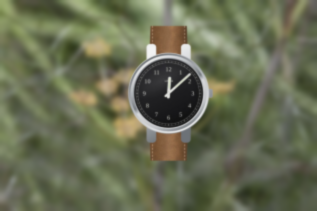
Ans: 12:08
